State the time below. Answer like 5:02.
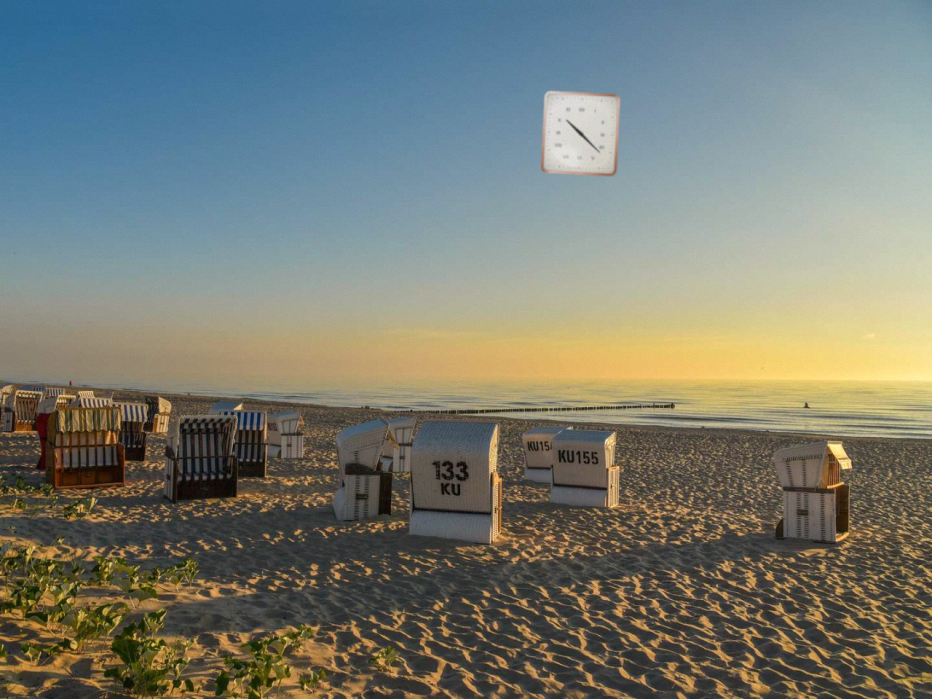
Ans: 10:22
